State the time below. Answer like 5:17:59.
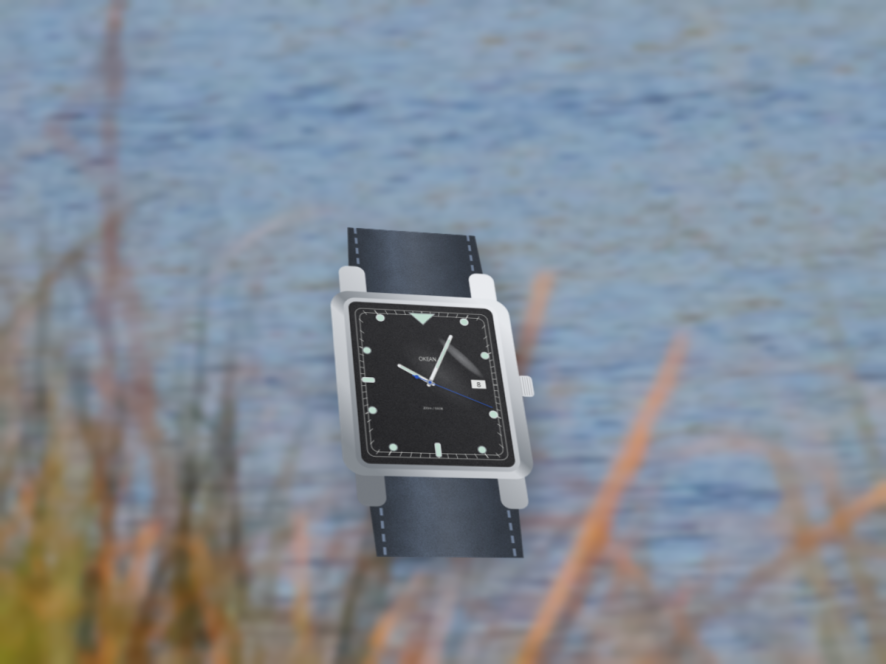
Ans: 10:04:19
